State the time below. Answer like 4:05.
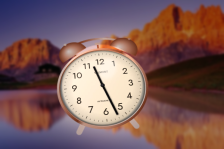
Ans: 11:27
